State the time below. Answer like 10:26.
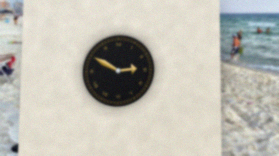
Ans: 2:50
